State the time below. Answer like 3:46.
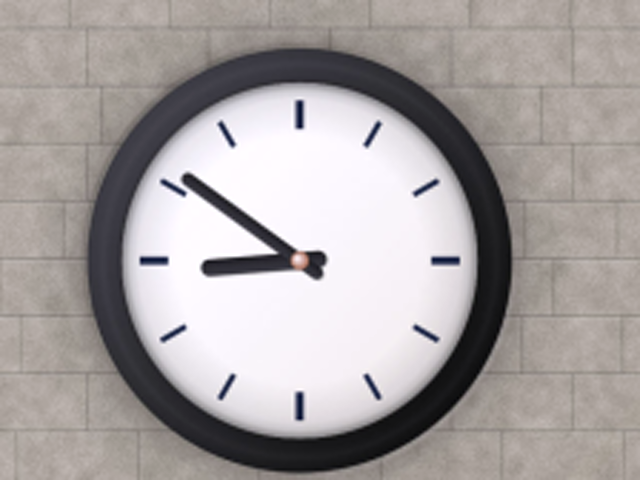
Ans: 8:51
